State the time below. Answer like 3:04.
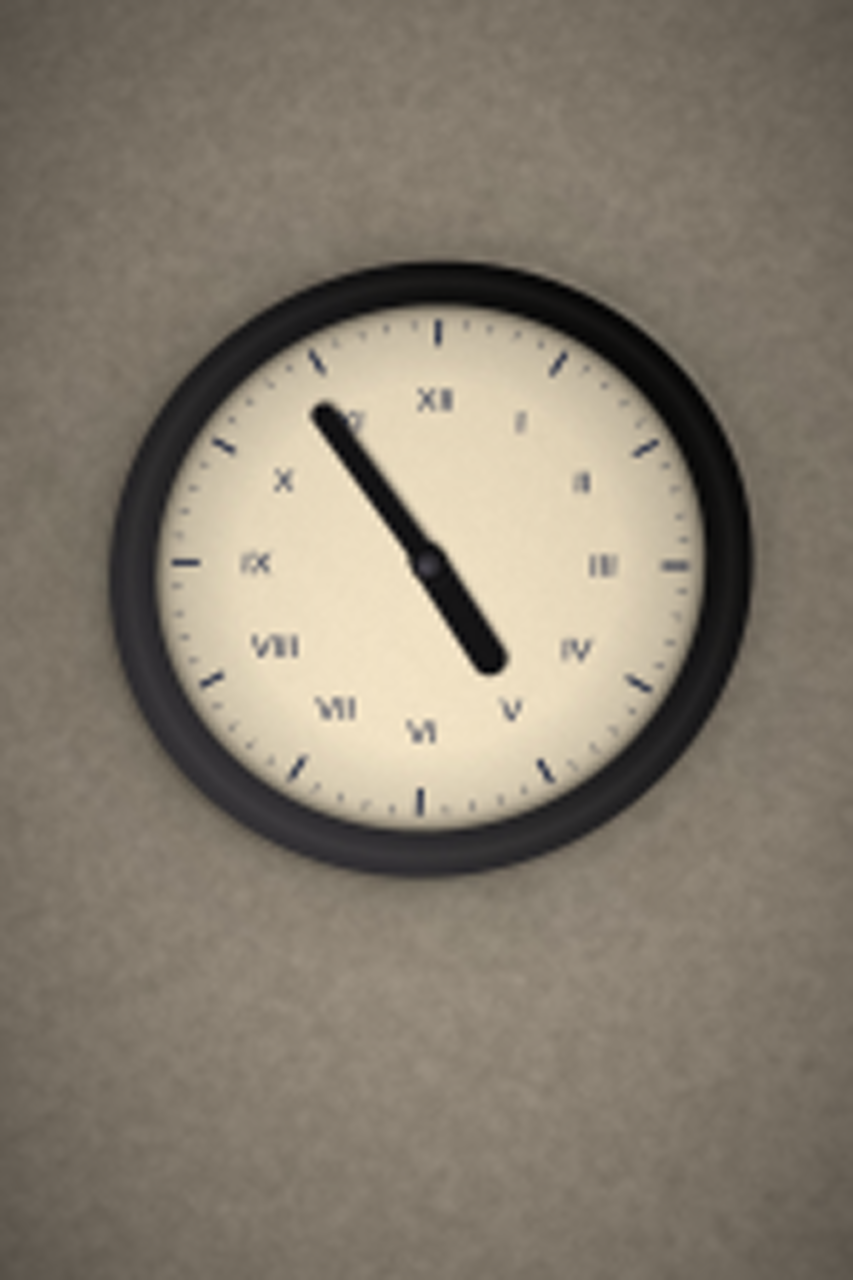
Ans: 4:54
